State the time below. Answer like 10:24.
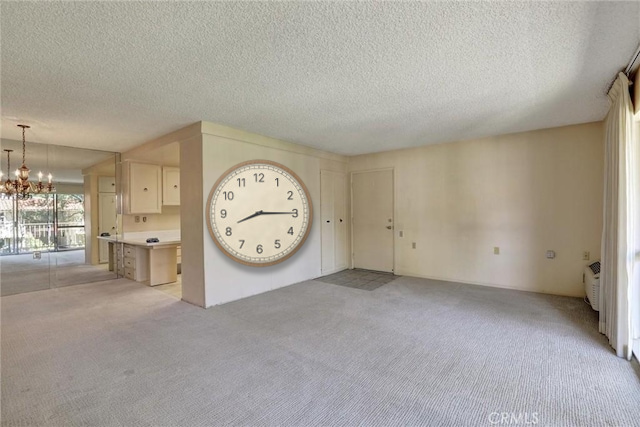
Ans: 8:15
